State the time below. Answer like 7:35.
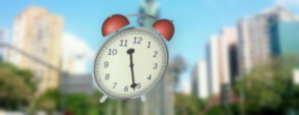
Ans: 11:27
